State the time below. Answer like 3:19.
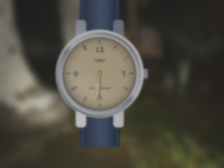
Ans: 6:31
